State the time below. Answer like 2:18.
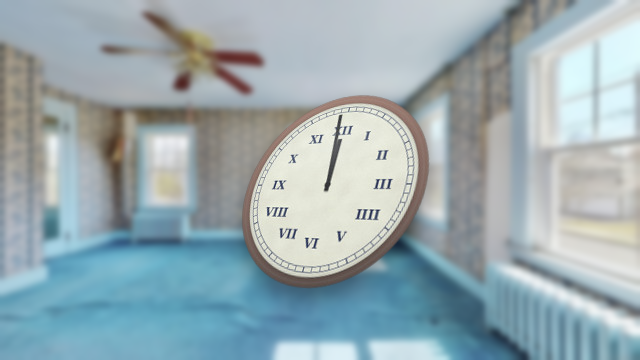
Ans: 11:59
